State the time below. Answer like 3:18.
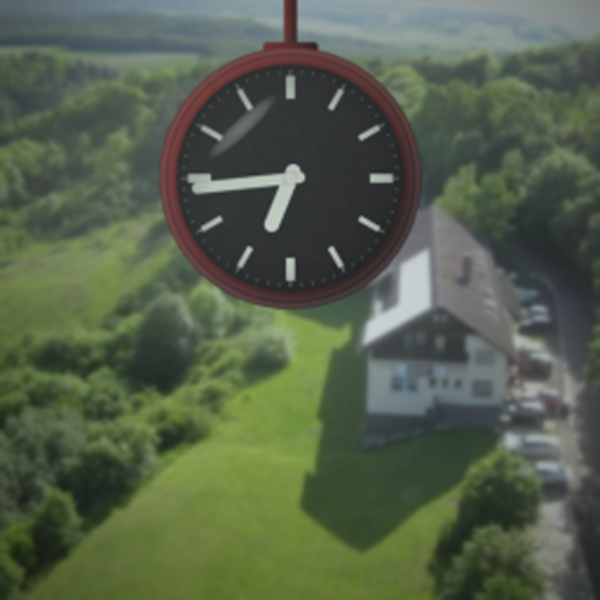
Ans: 6:44
